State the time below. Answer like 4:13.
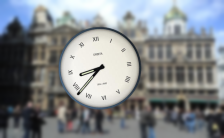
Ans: 8:38
